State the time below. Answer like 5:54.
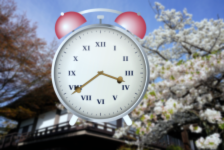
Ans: 3:39
